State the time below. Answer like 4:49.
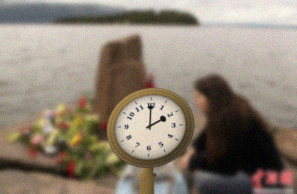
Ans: 2:00
